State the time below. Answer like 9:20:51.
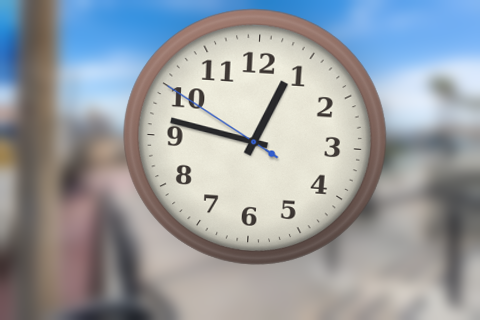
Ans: 12:46:50
